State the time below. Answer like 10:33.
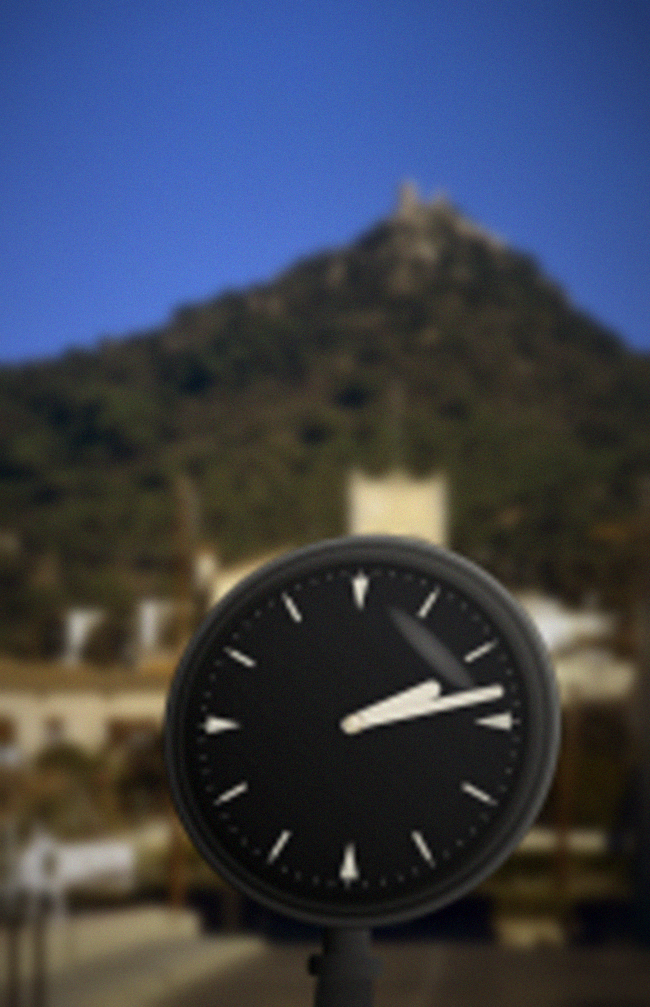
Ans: 2:13
